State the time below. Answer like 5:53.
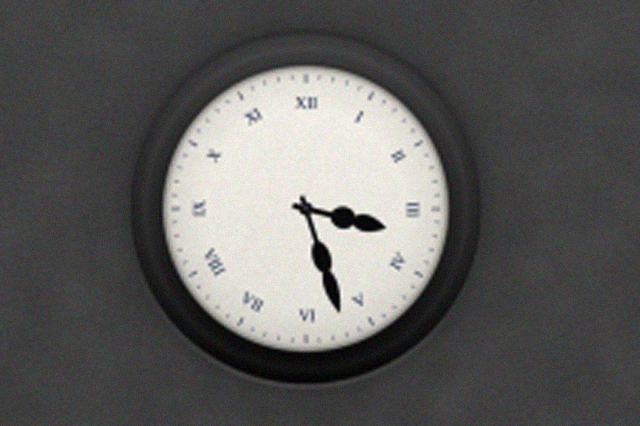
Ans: 3:27
